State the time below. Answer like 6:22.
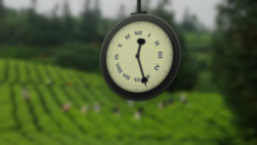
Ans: 12:27
